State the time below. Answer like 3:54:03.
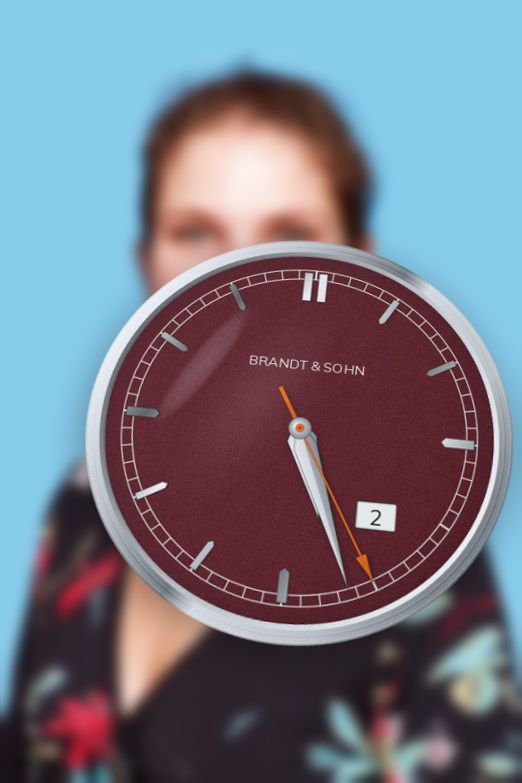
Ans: 5:26:25
